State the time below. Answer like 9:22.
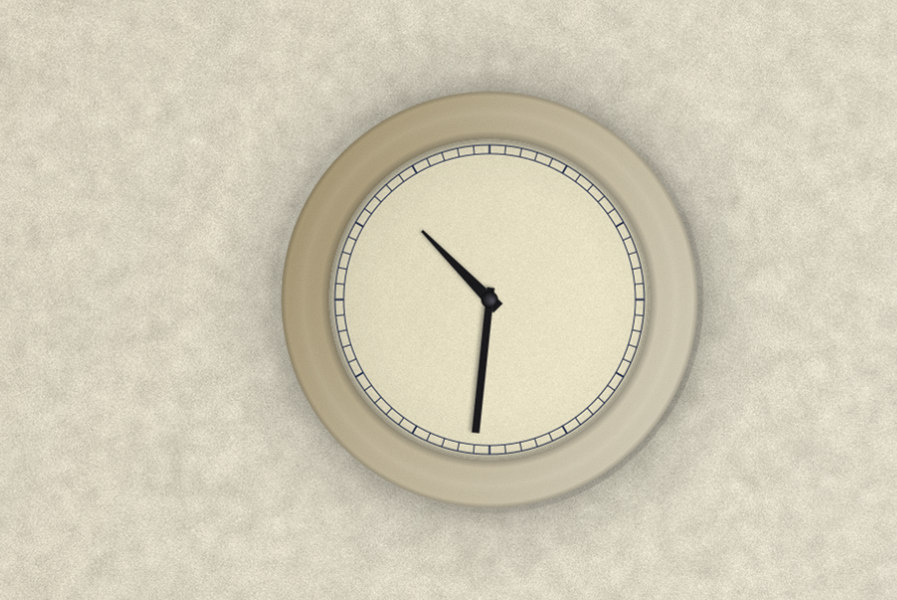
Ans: 10:31
